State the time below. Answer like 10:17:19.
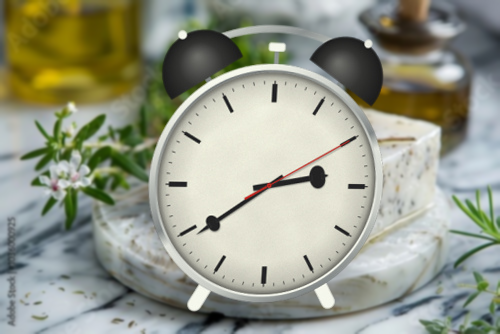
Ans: 2:39:10
